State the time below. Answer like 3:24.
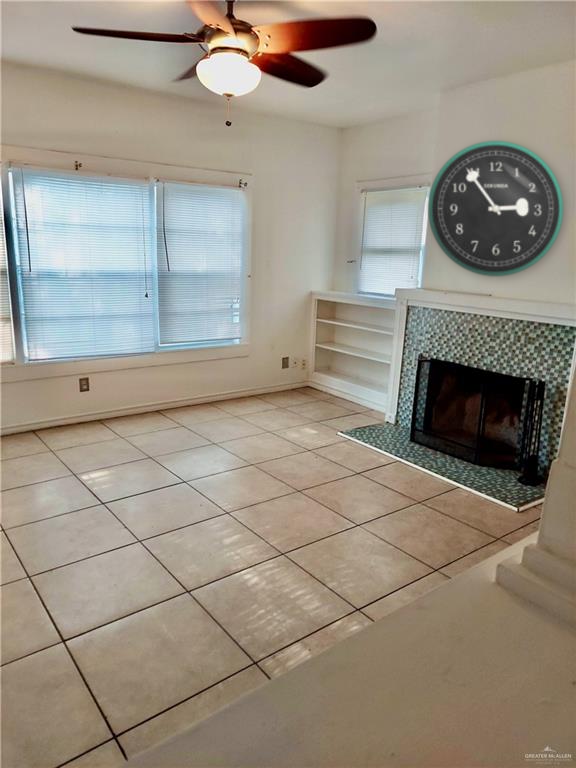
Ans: 2:54
